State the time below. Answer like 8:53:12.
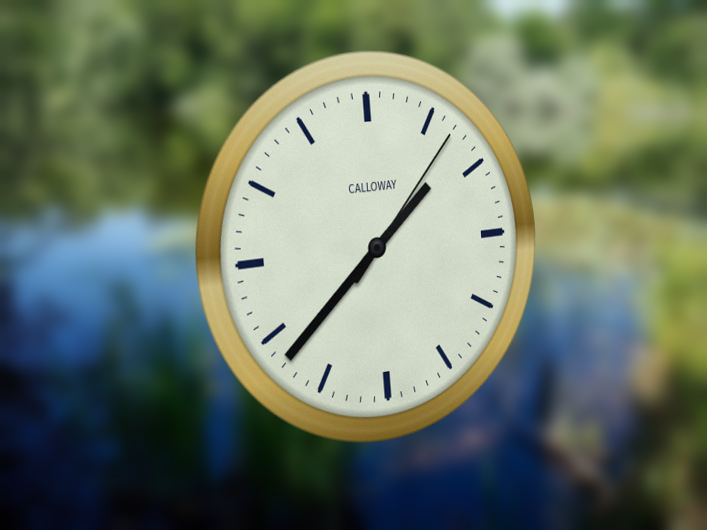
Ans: 1:38:07
